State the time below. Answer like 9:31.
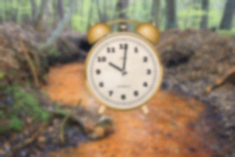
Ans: 10:01
